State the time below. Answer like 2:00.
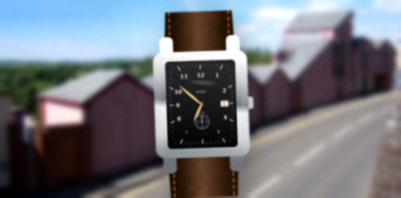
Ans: 6:52
